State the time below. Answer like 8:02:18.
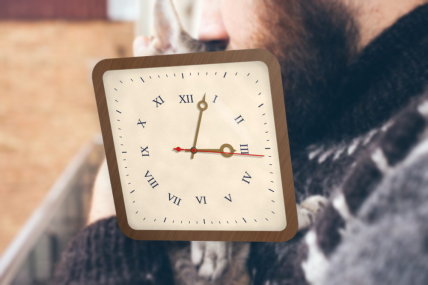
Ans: 3:03:16
